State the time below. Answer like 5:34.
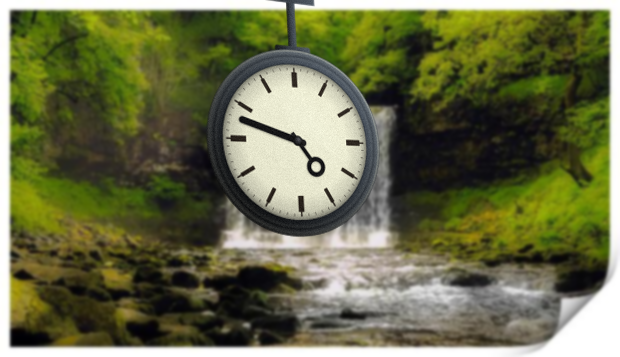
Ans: 4:48
